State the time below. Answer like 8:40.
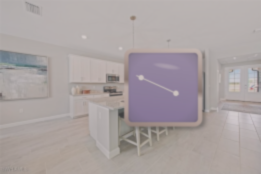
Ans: 3:49
